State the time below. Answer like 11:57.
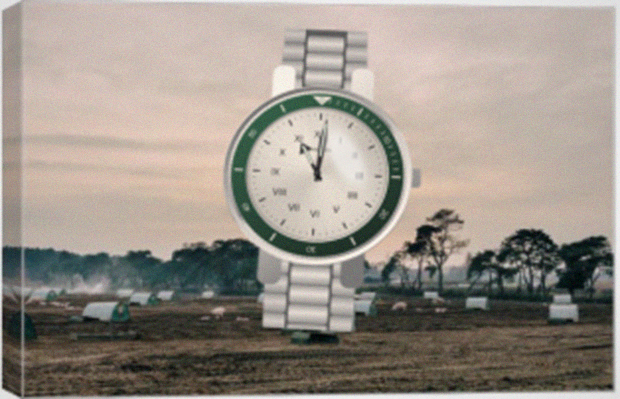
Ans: 11:01
